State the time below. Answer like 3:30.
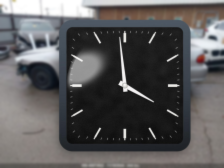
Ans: 3:59
